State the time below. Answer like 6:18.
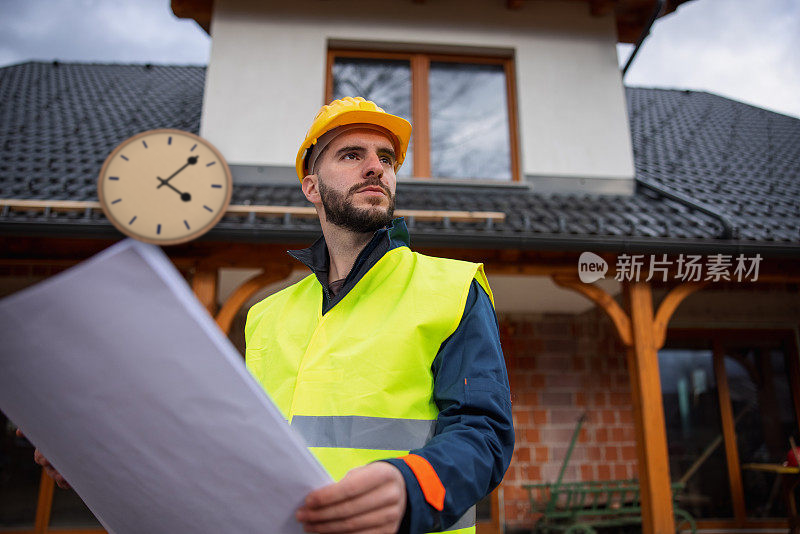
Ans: 4:07
